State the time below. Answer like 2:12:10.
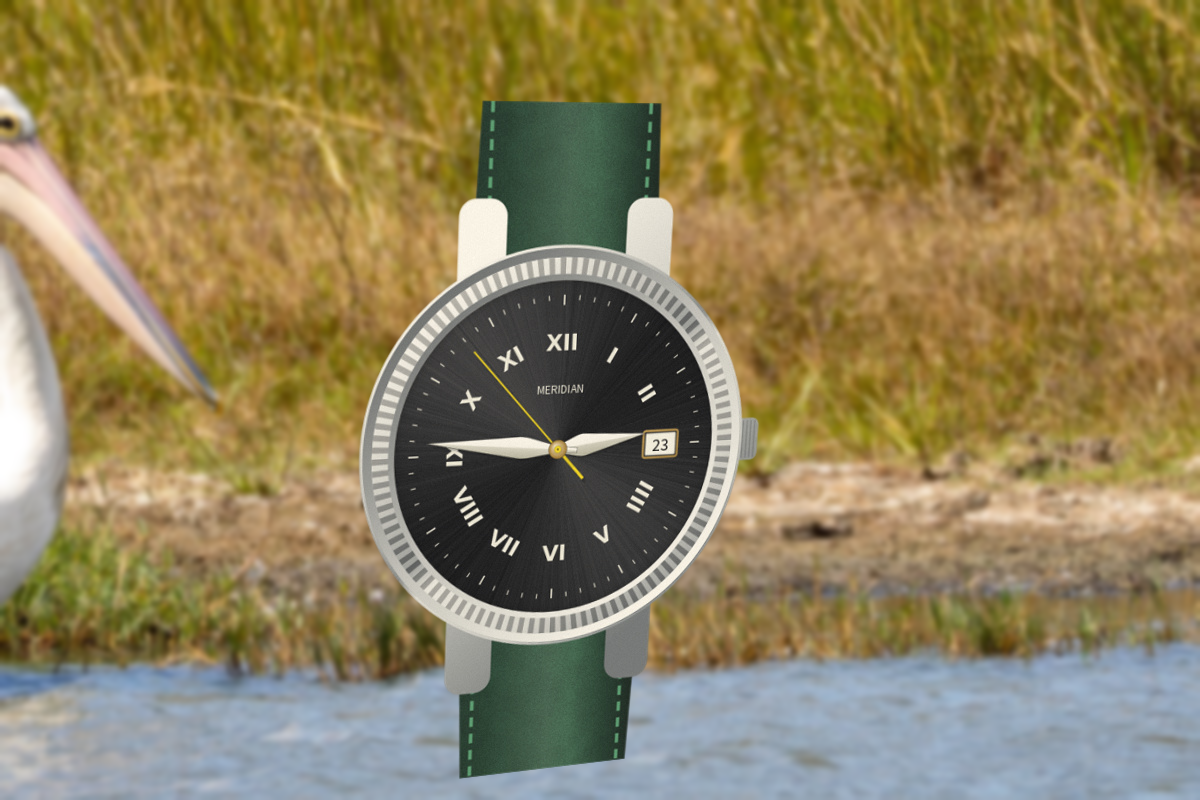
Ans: 2:45:53
